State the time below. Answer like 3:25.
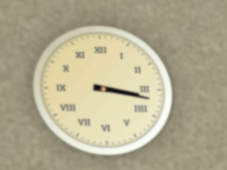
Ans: 3:17
